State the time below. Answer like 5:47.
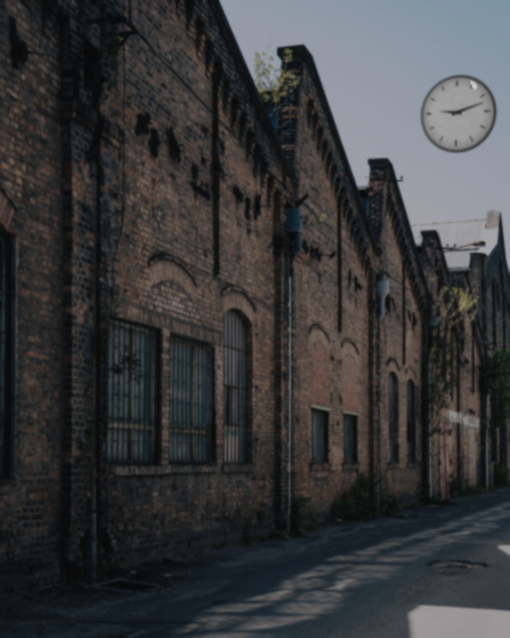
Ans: 9:12
